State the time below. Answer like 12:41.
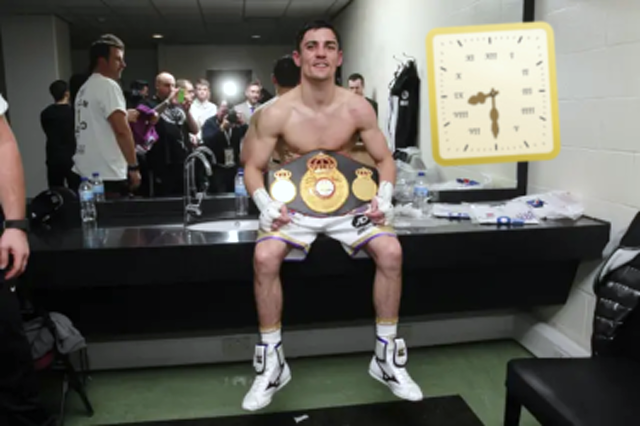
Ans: 8:30
